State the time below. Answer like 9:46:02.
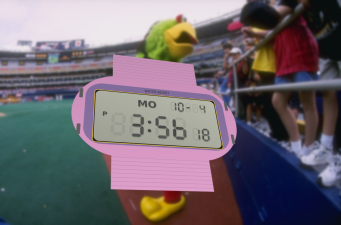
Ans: 3:56:18
